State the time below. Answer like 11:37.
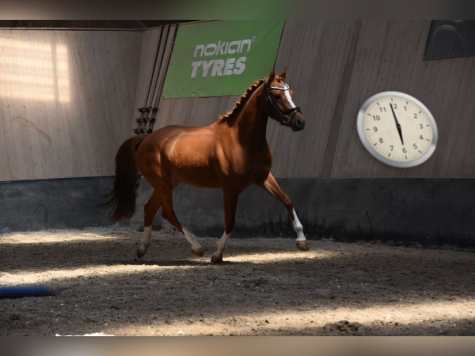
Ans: 5:59
